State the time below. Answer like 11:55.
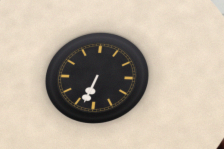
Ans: 6:33
